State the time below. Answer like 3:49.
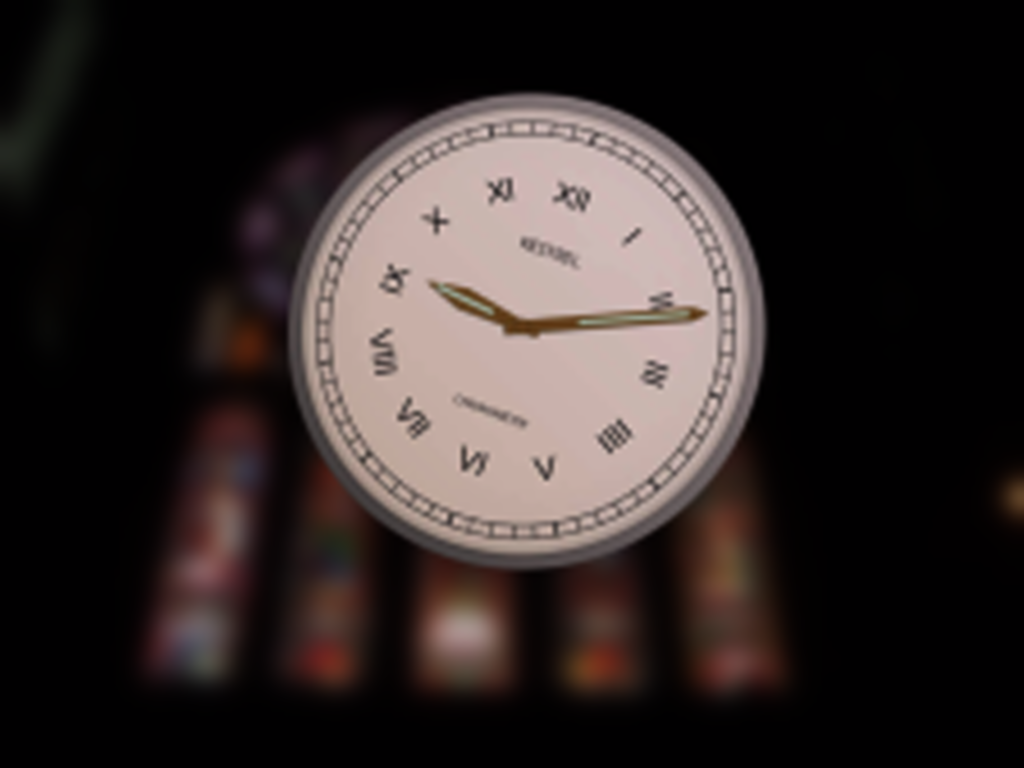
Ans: 9:11
